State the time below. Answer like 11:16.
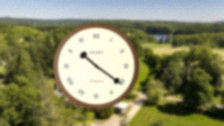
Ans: 10:21
